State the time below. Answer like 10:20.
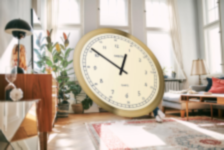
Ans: 12:51
